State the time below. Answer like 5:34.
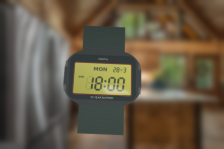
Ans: 18:00
